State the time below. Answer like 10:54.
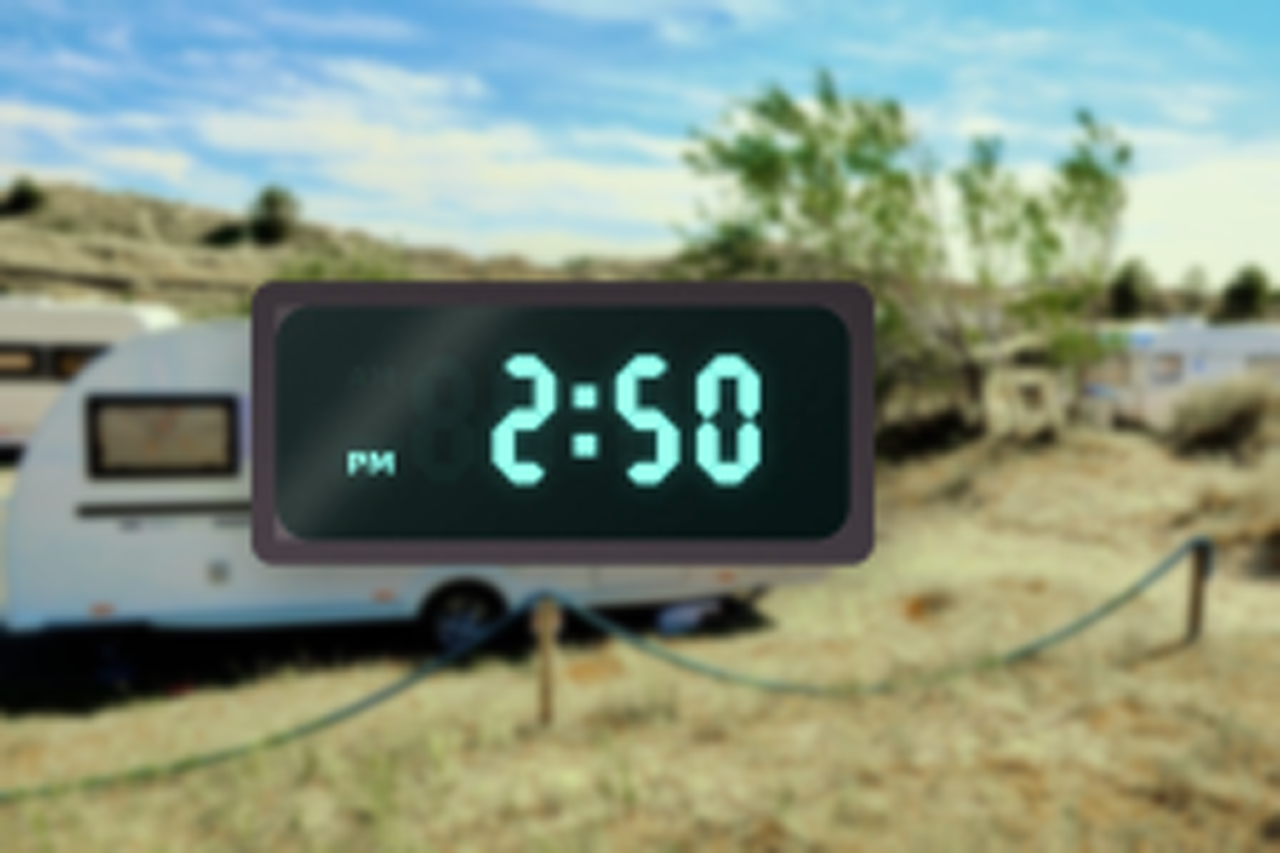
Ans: 2:50
